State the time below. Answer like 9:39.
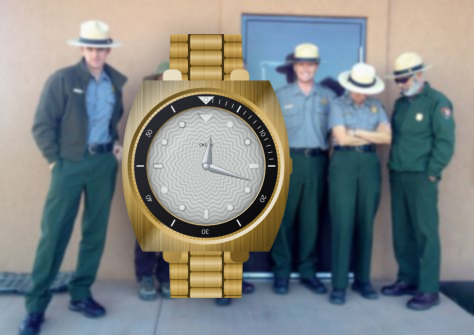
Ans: 12:18
